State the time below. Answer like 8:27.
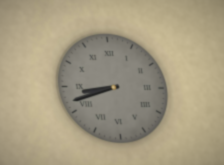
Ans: 8:42
